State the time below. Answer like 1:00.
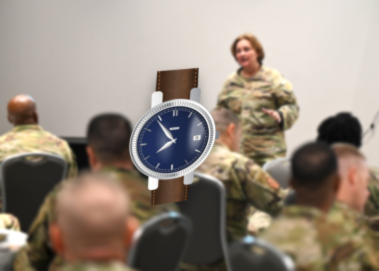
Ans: 7:54
